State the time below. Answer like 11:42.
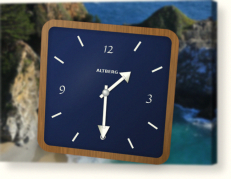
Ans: 1:30
